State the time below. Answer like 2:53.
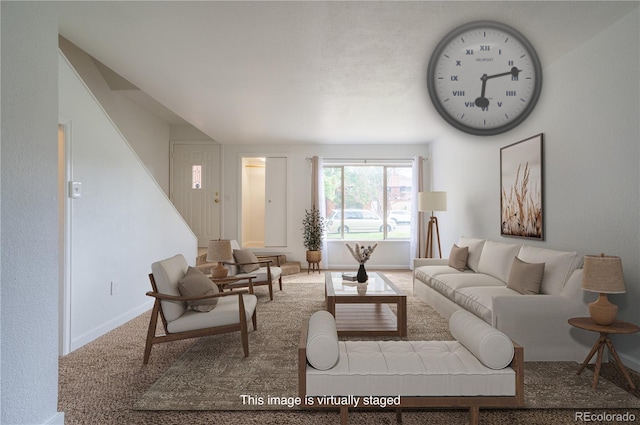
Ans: 6:13
